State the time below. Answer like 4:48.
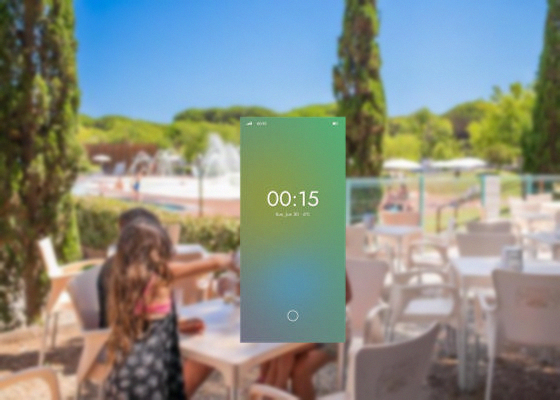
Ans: 0:15
